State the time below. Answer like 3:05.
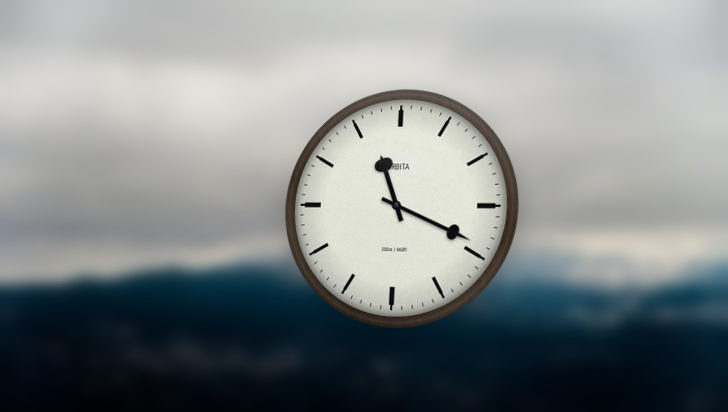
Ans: 11:19
